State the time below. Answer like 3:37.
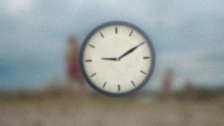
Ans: 9:10
